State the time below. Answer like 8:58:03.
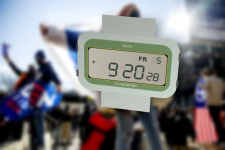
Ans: 9:20:28
